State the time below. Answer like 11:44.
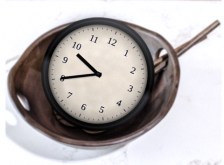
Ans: 9:40
